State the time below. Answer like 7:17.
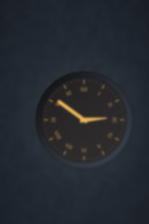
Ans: 2:51
